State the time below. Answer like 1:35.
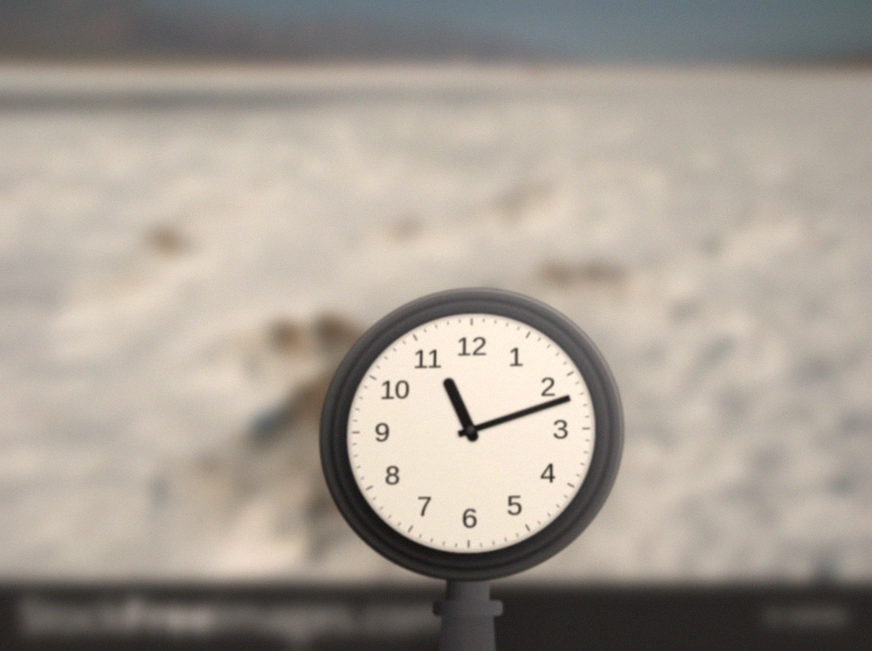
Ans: 11:12
